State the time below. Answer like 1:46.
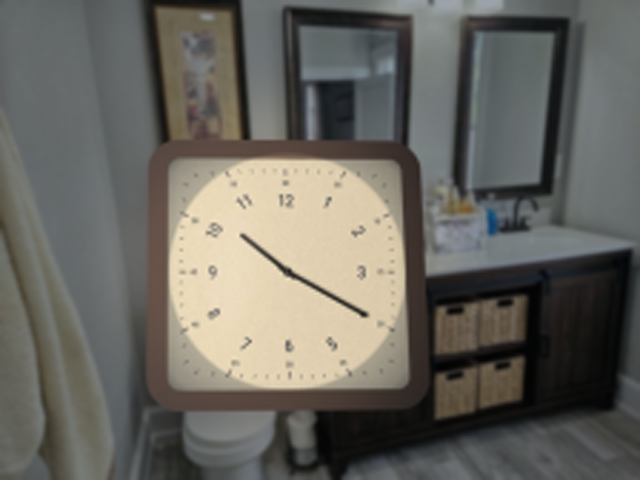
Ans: 10:20
